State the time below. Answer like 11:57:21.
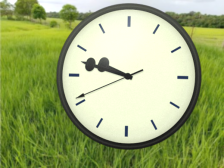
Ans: 9:47:41
